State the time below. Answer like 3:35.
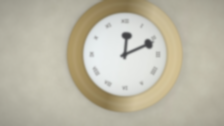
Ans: 12:11
